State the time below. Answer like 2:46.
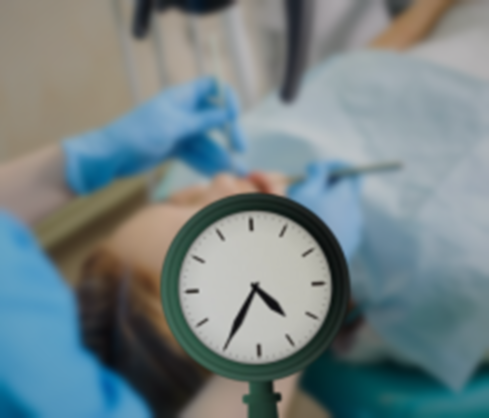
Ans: 4:35
